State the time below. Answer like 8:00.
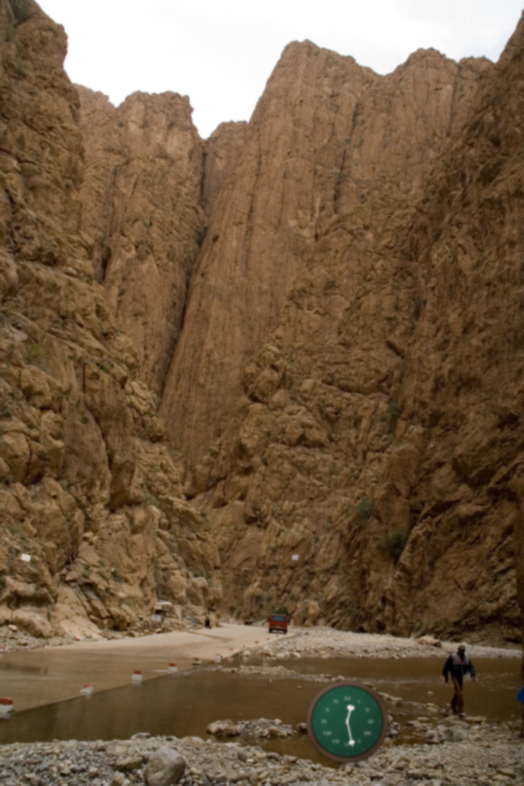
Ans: 12:28
